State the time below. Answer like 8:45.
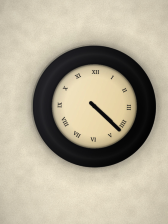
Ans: 4:22
